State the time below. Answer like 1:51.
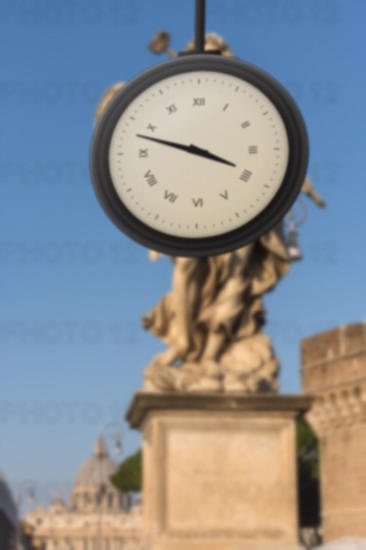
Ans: 3:48
